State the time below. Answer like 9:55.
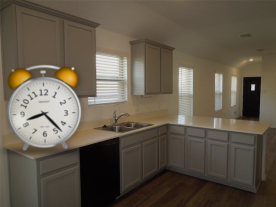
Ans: 8:23
